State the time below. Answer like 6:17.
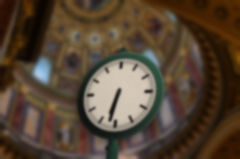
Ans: 6:32
